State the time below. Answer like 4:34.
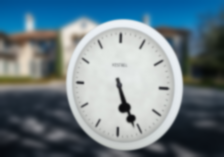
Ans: 5:26
